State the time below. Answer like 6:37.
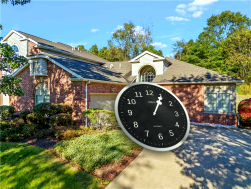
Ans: 1:05
